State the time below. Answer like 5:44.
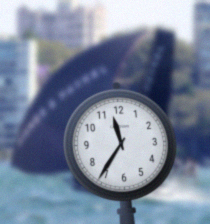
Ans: 11:36
